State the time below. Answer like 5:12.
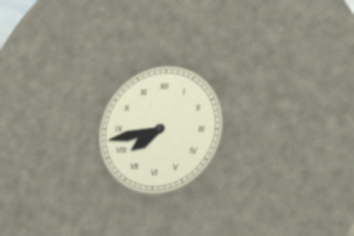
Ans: 7:43
